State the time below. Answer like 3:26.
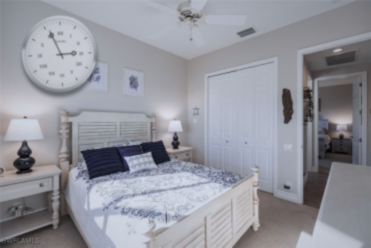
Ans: 2:56
